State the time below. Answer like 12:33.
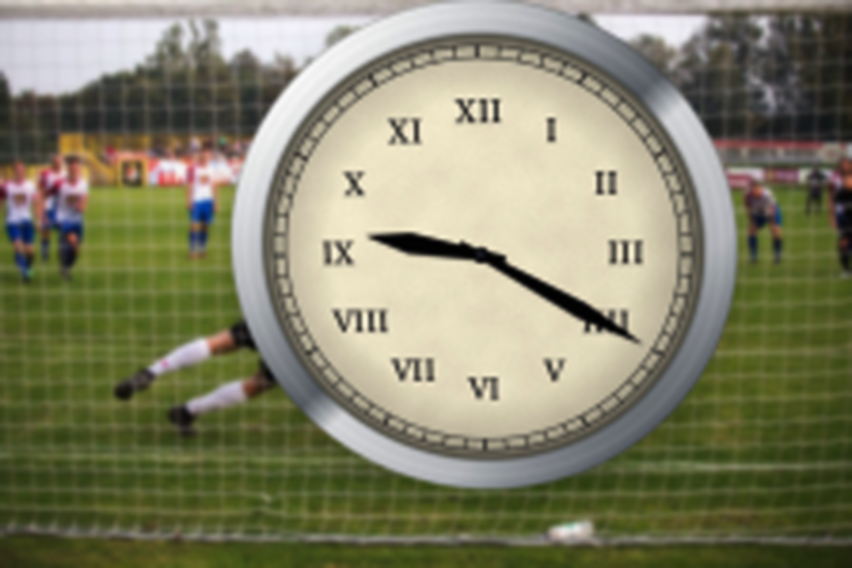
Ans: 9:20
